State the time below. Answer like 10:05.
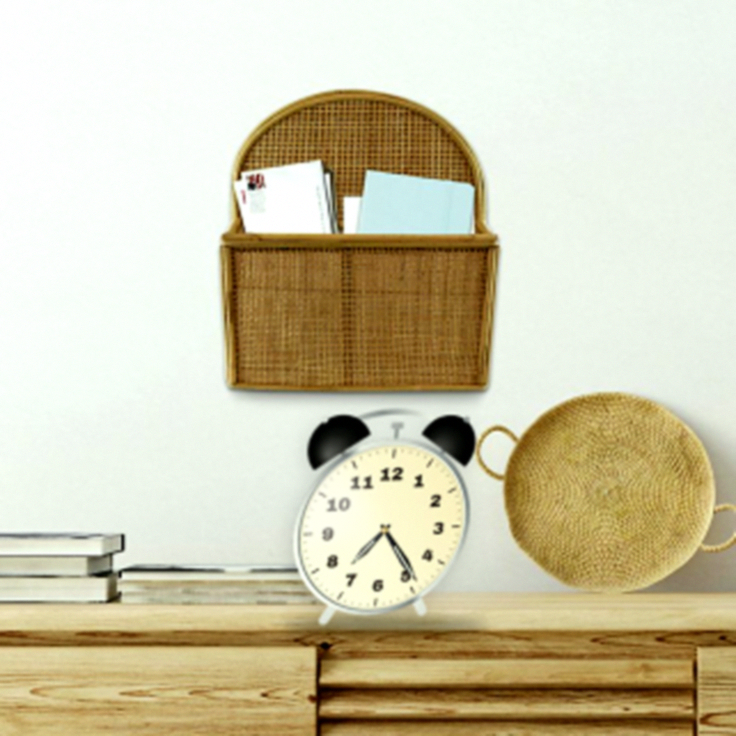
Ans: 7:24
